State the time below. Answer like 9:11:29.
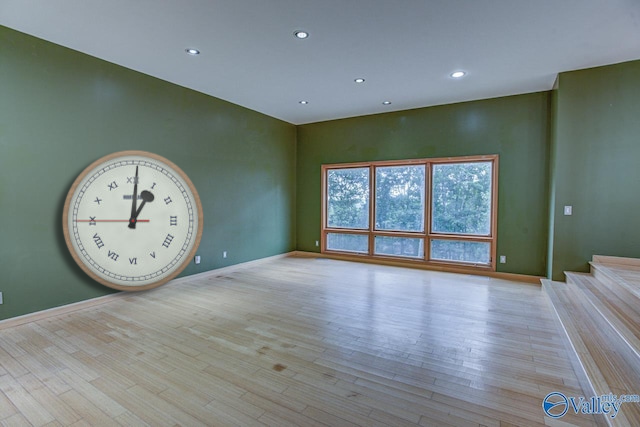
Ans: 1:00:45
